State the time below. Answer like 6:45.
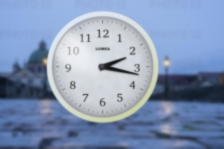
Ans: 2:17
